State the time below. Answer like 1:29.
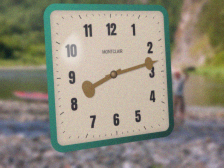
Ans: 8:13
